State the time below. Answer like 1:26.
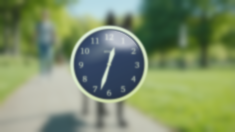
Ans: 12:33
